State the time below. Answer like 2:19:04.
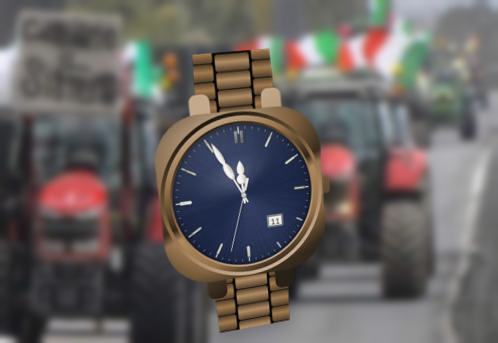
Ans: 11:55:33
